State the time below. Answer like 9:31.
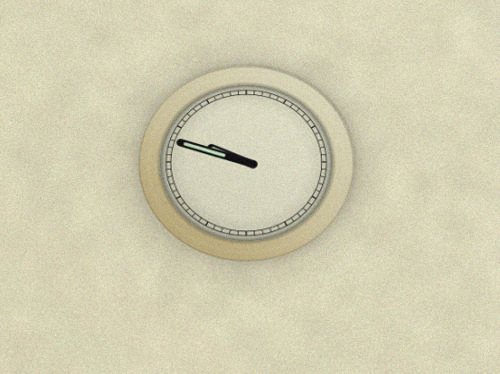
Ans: 9:48
